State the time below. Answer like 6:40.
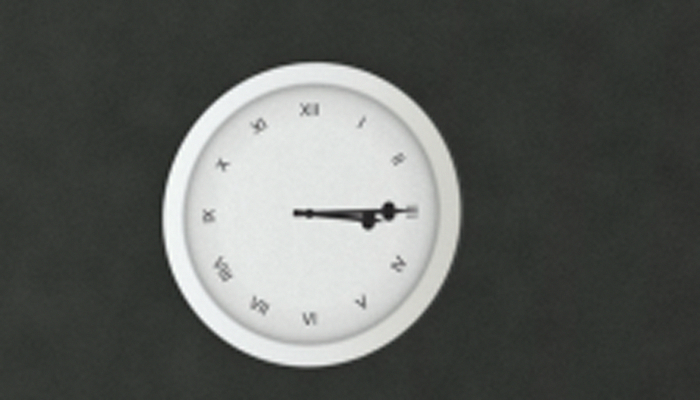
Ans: 3:15
